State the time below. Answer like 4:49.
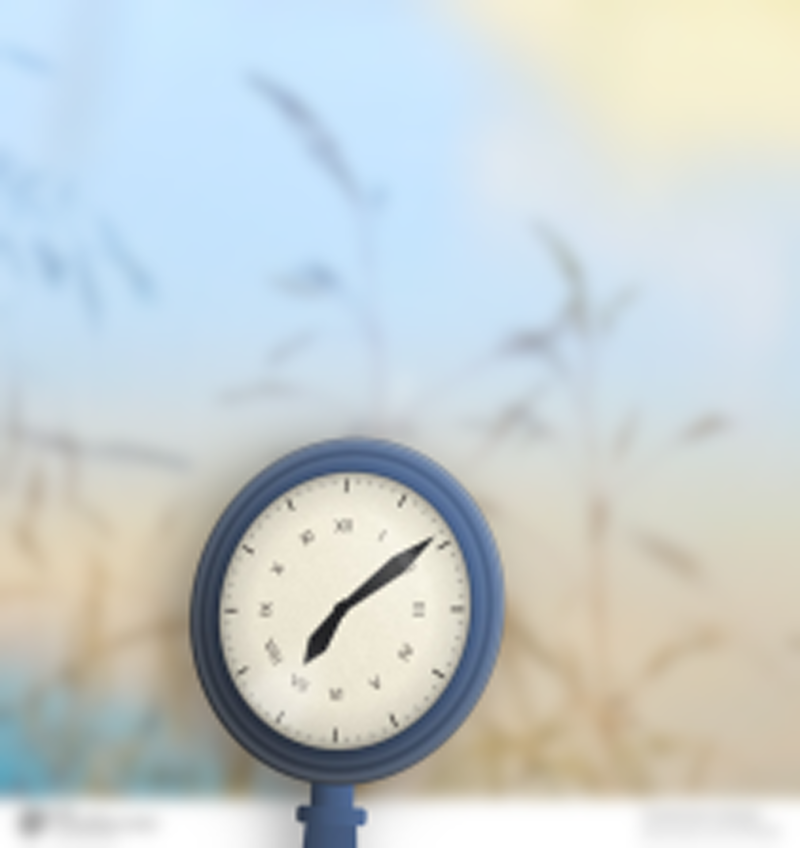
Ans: 7:09
